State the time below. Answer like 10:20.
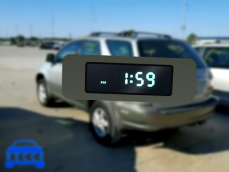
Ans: 1:59
